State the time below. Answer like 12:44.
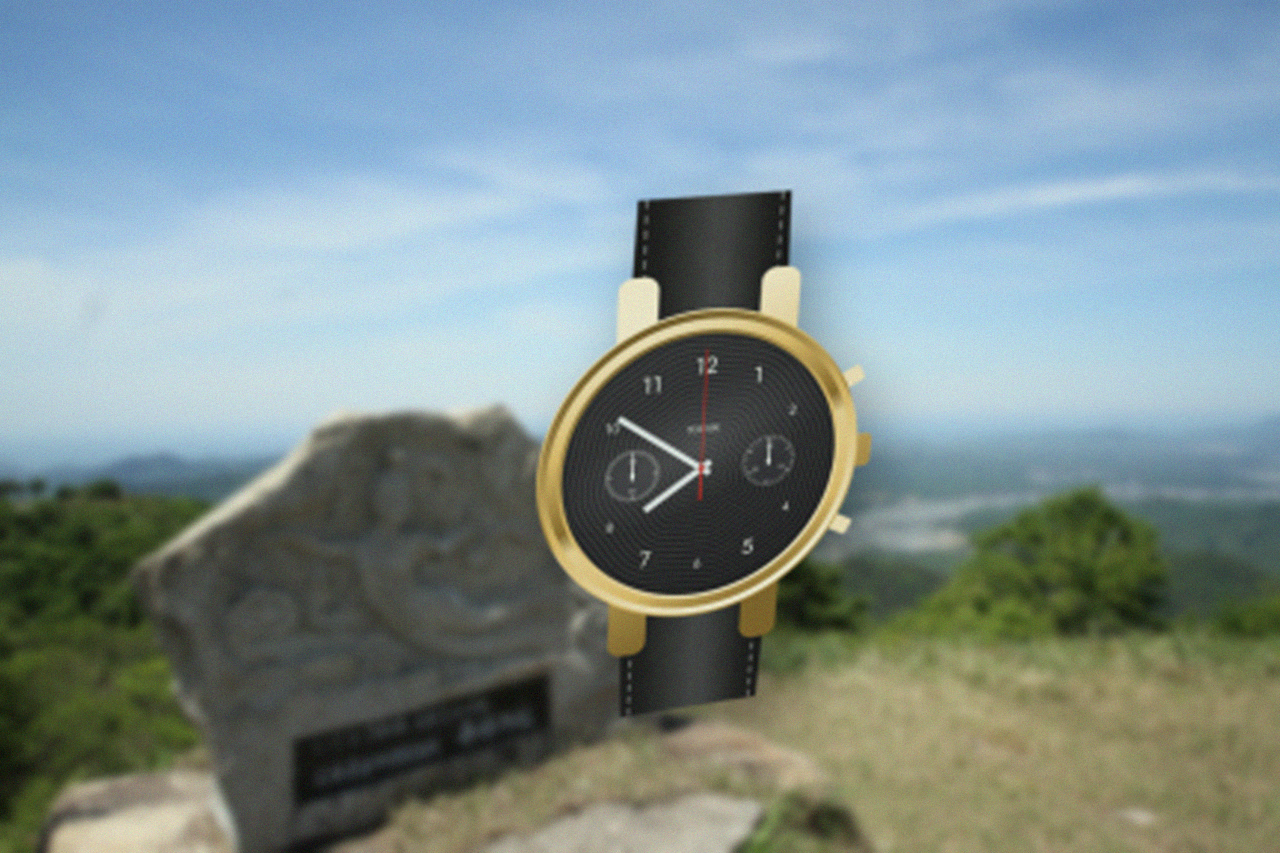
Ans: 7:51
